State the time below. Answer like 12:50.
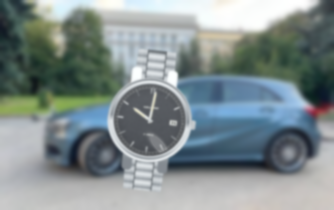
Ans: 10:01
